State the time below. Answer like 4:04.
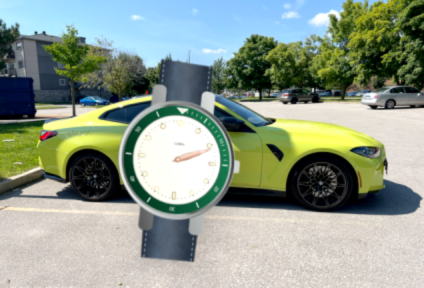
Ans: 2:11
